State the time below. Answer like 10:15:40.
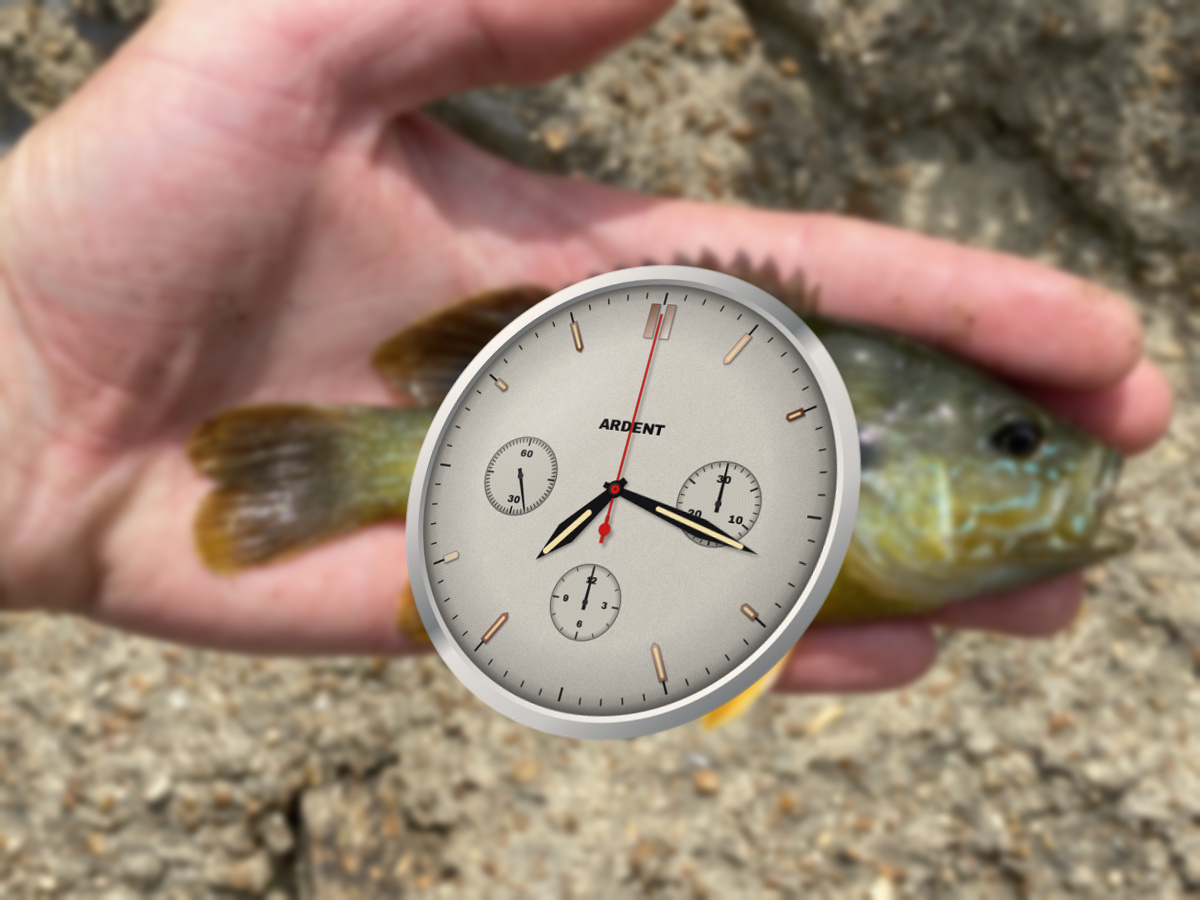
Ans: 7:17:26
